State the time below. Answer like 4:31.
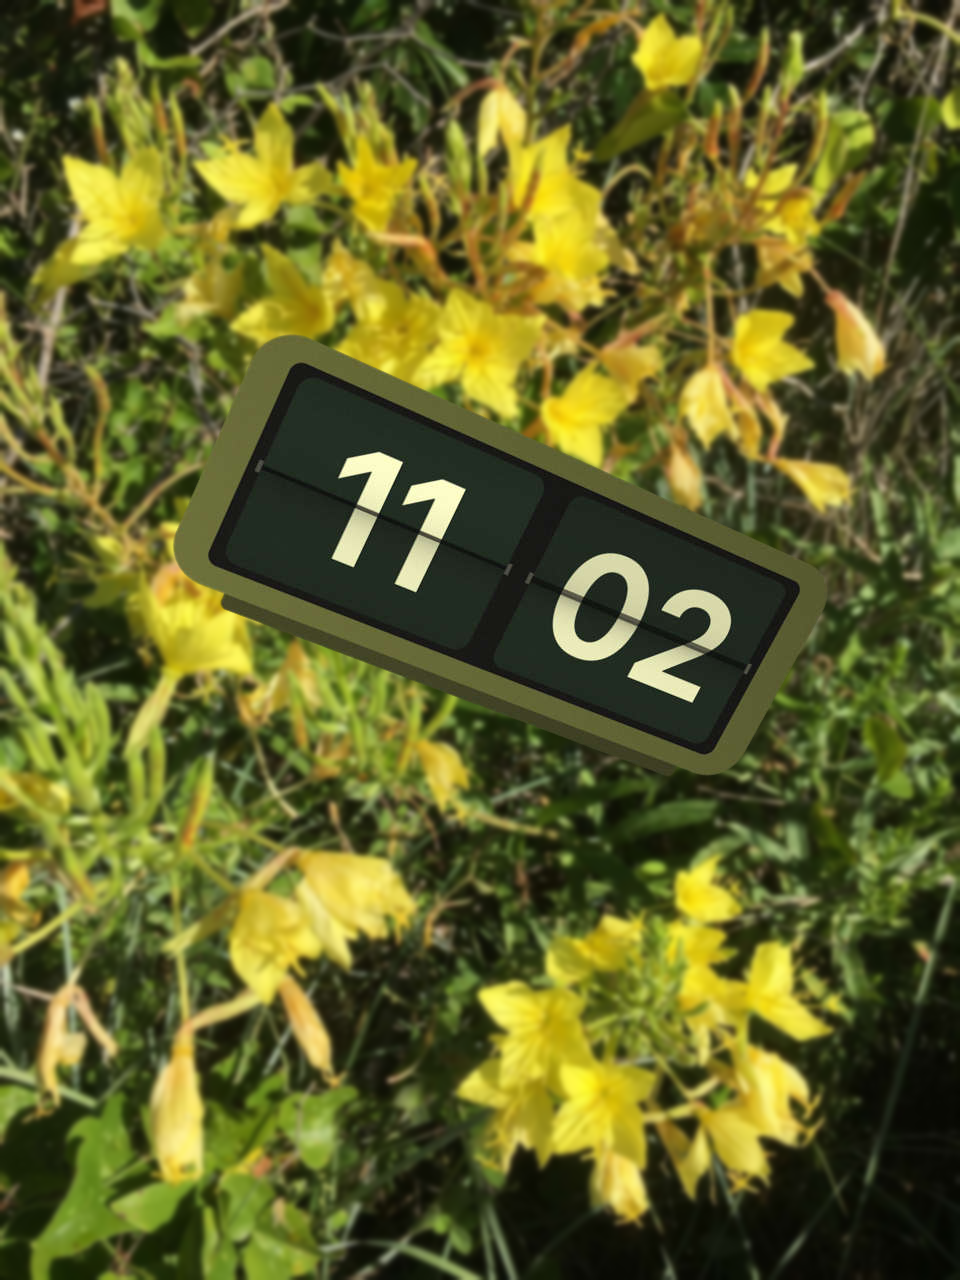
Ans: 11:02
